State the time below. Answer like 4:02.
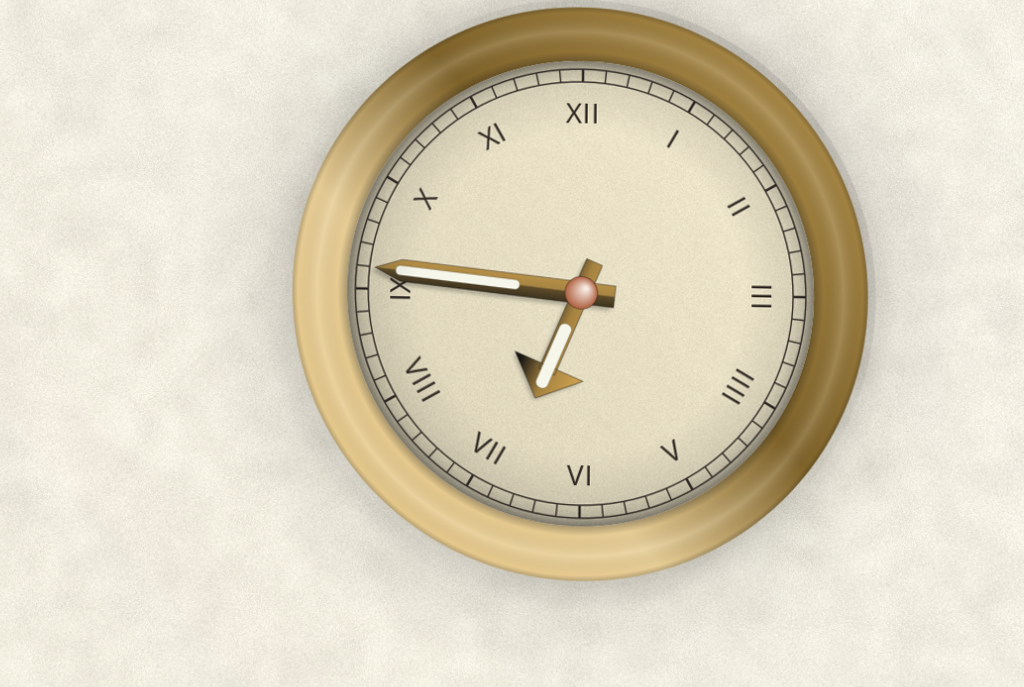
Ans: 6:46
